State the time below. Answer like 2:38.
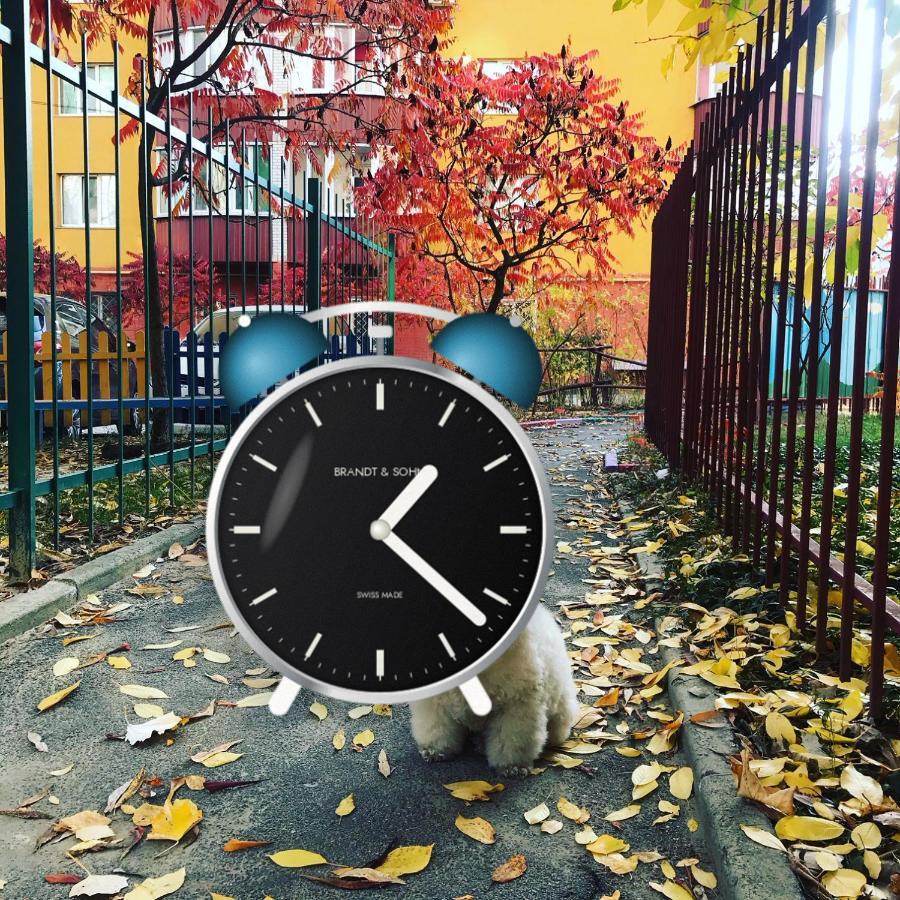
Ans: 1:22
